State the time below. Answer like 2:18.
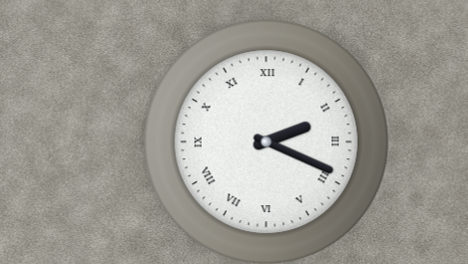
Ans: 2:19
